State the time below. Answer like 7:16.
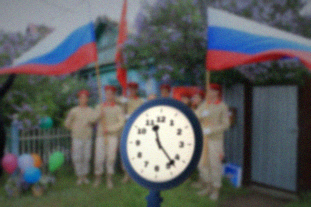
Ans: 11:23
